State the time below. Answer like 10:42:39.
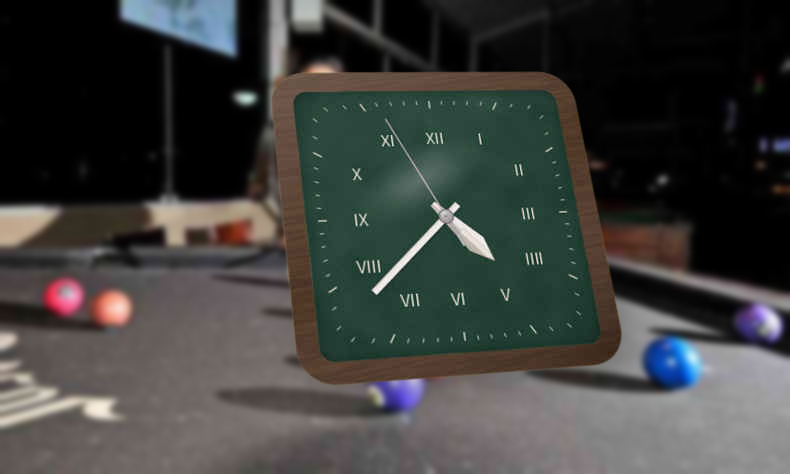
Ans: 4:37:56
